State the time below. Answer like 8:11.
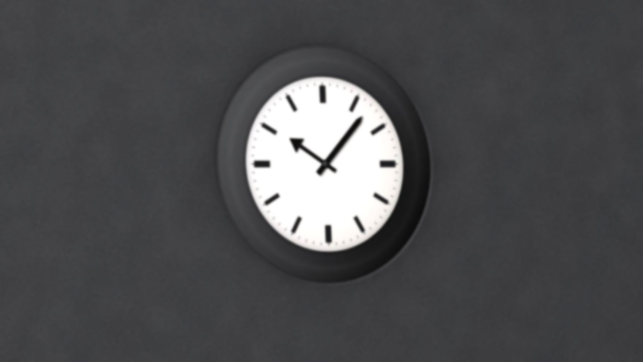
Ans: 10:07
